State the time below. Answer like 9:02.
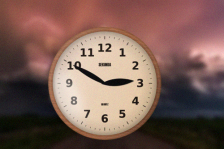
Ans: 2:50
